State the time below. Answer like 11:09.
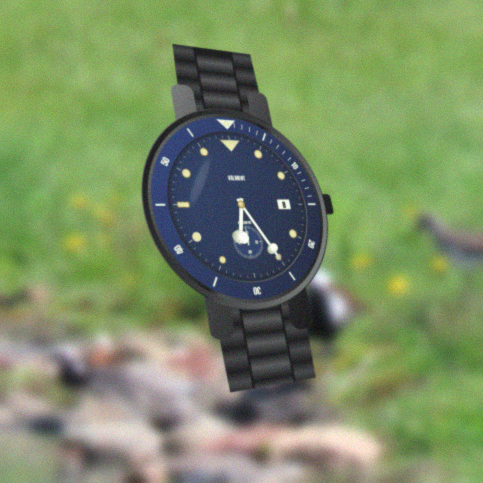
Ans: 6:25
